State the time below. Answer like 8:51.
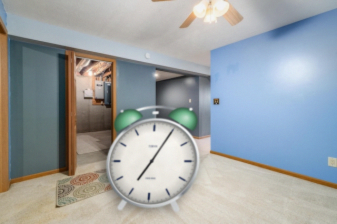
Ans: 7:05
